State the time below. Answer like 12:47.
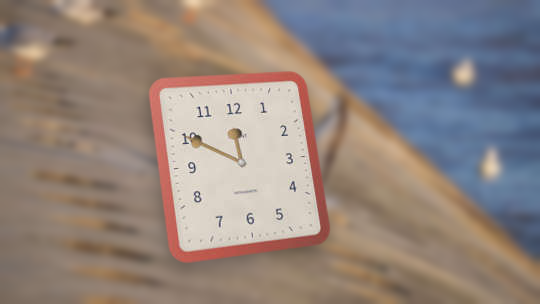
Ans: 11:50
